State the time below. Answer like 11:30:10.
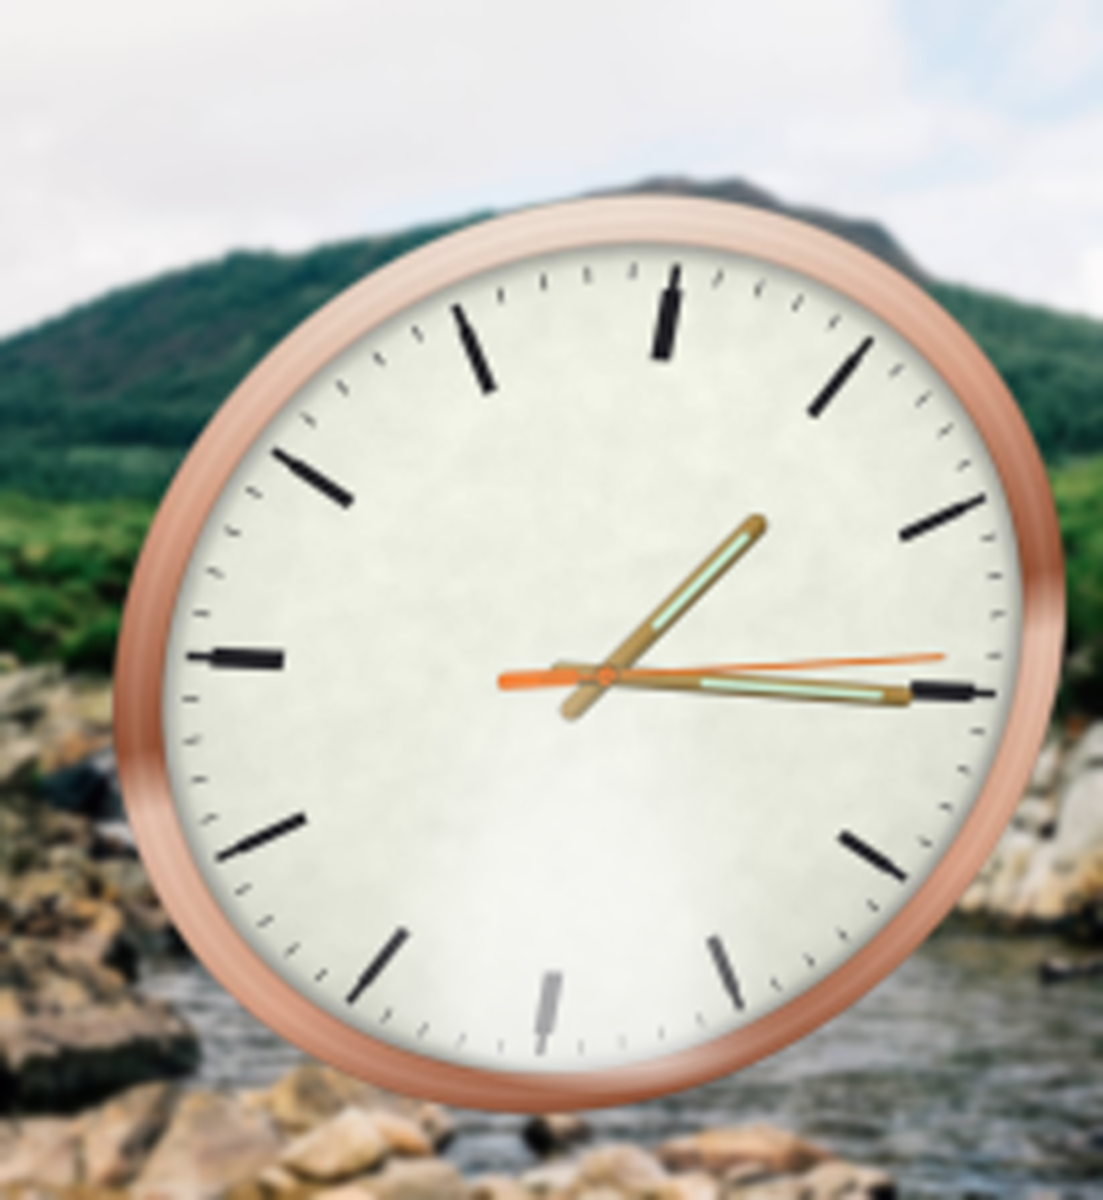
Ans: 1:15:14
